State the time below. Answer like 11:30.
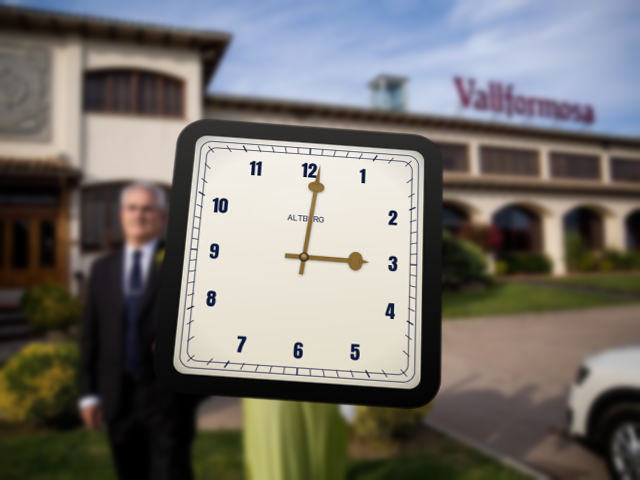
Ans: 3:01
